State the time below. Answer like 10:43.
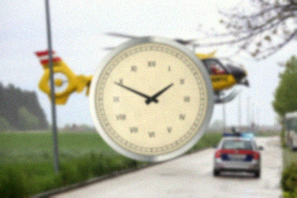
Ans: 1:49
